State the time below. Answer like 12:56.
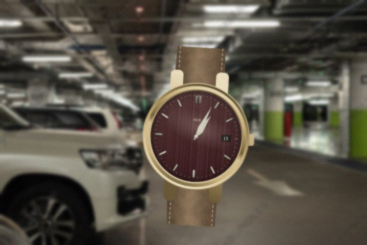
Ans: 1:04
